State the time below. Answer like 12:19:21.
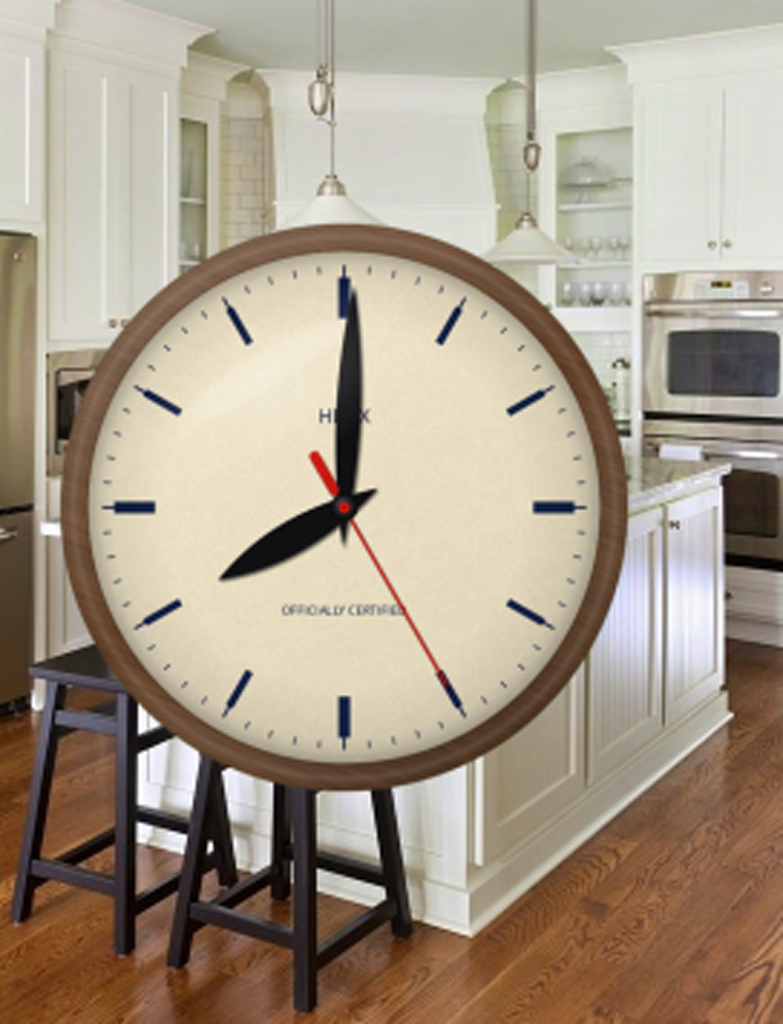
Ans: 8:00:25
